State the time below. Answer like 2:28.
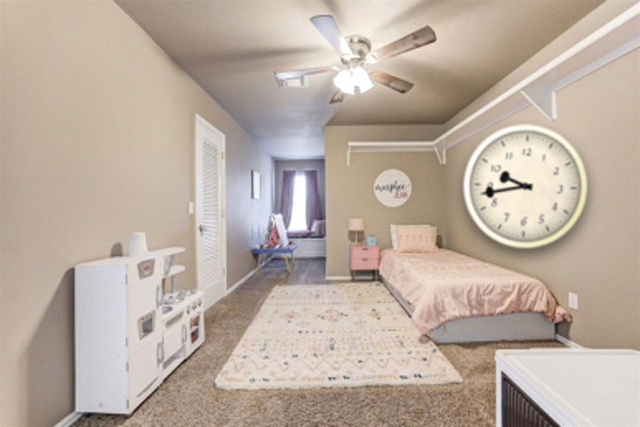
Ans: 9:43
